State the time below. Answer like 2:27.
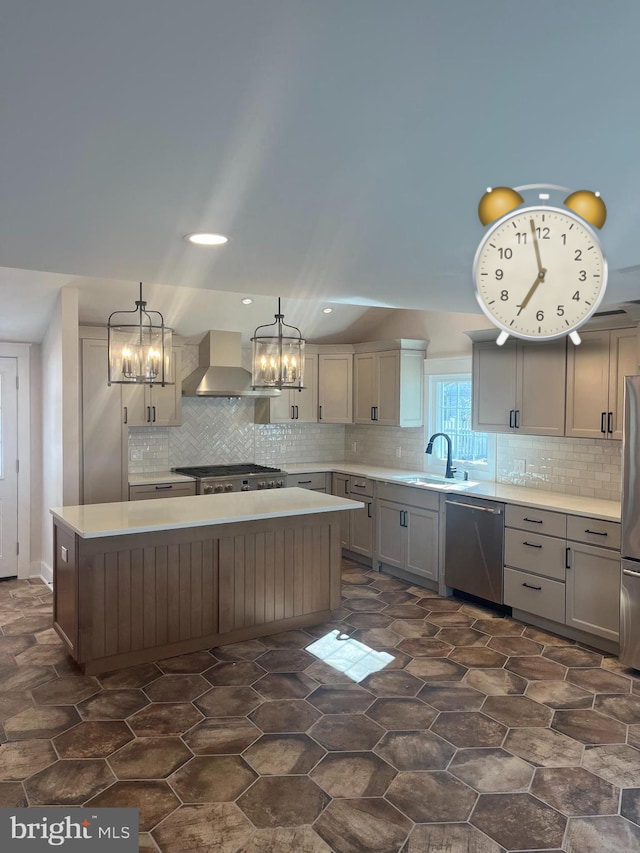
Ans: 6:58
